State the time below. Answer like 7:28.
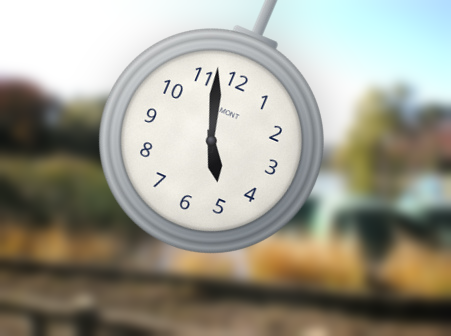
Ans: 4:57
